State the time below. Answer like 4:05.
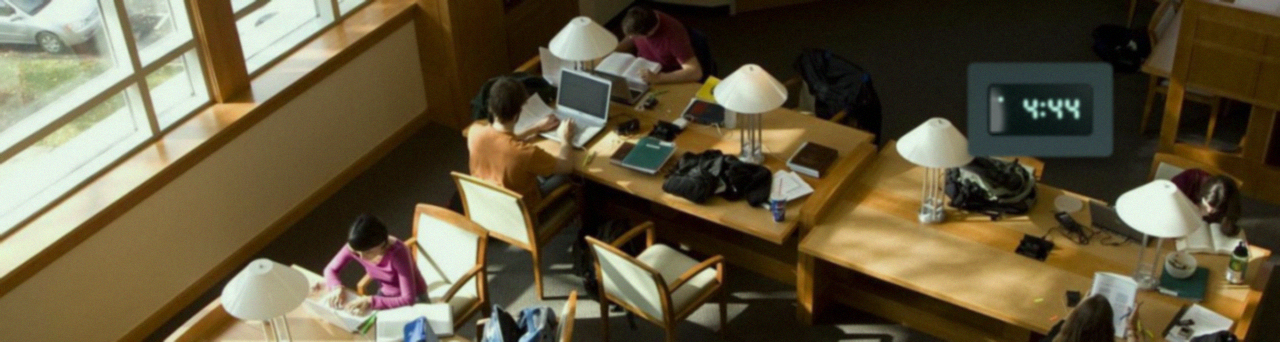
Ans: 4:44
